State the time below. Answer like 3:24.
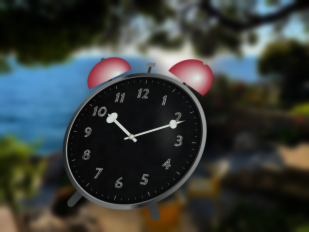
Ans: 10:11
